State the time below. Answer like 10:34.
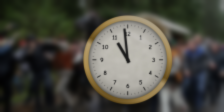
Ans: 10:59
